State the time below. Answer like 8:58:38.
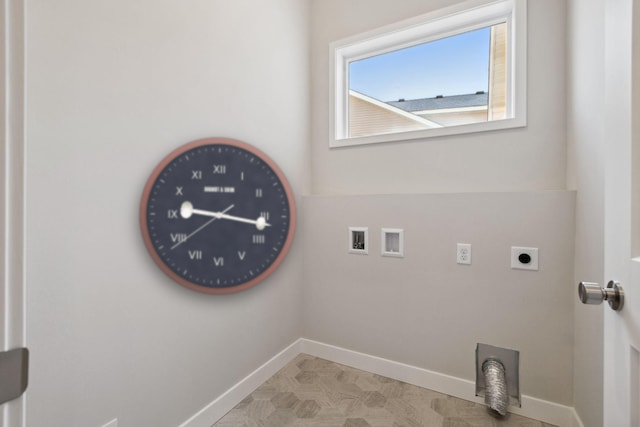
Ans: 9:16:39
